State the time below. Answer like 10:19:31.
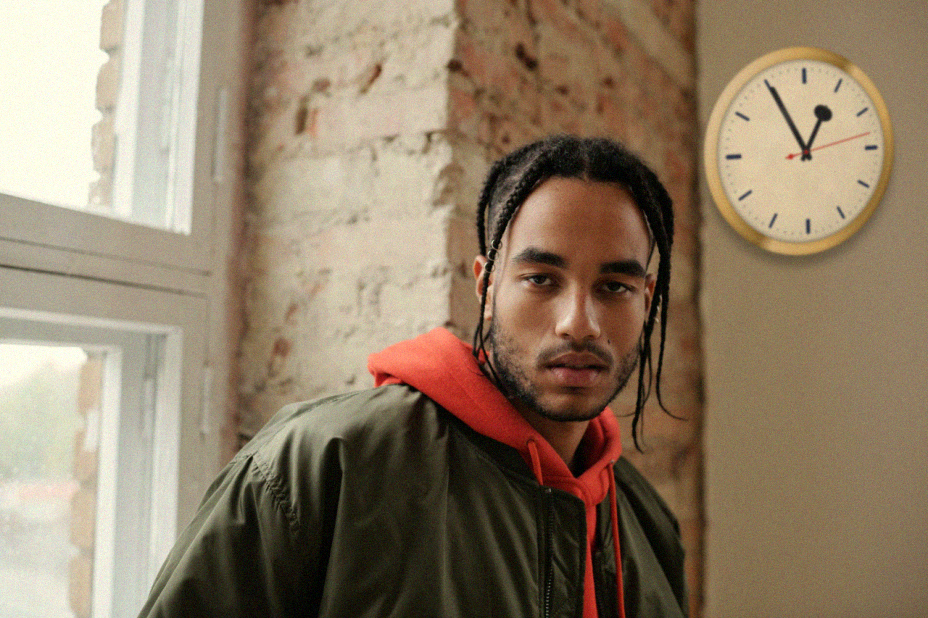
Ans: 12:55:13
